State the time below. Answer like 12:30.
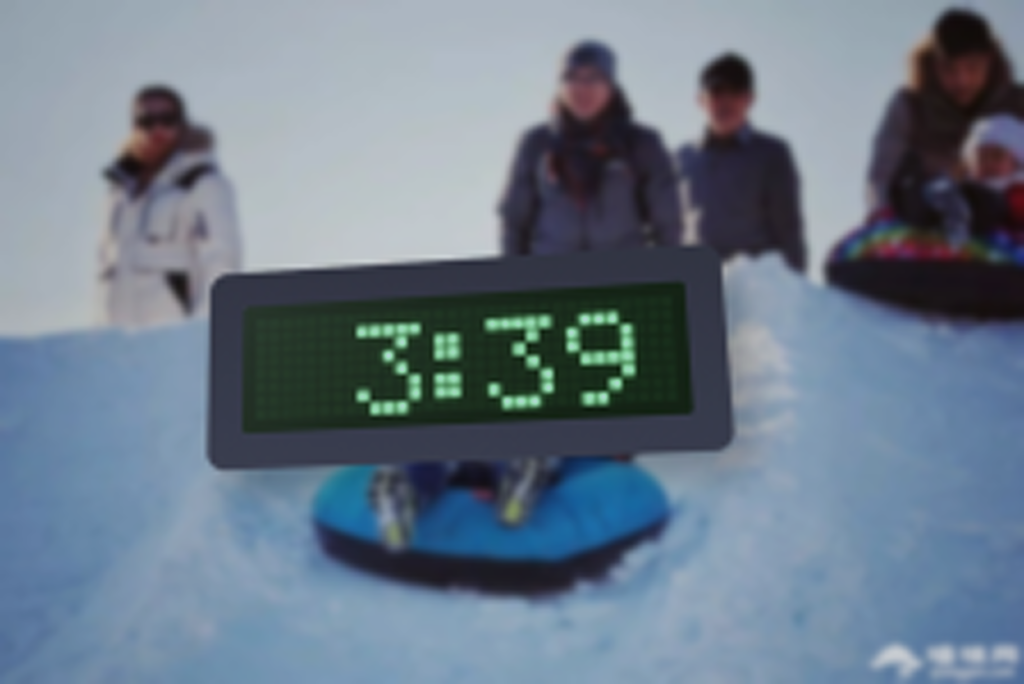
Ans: 3:39
